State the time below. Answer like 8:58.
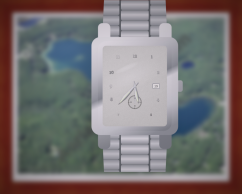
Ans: 5:37
